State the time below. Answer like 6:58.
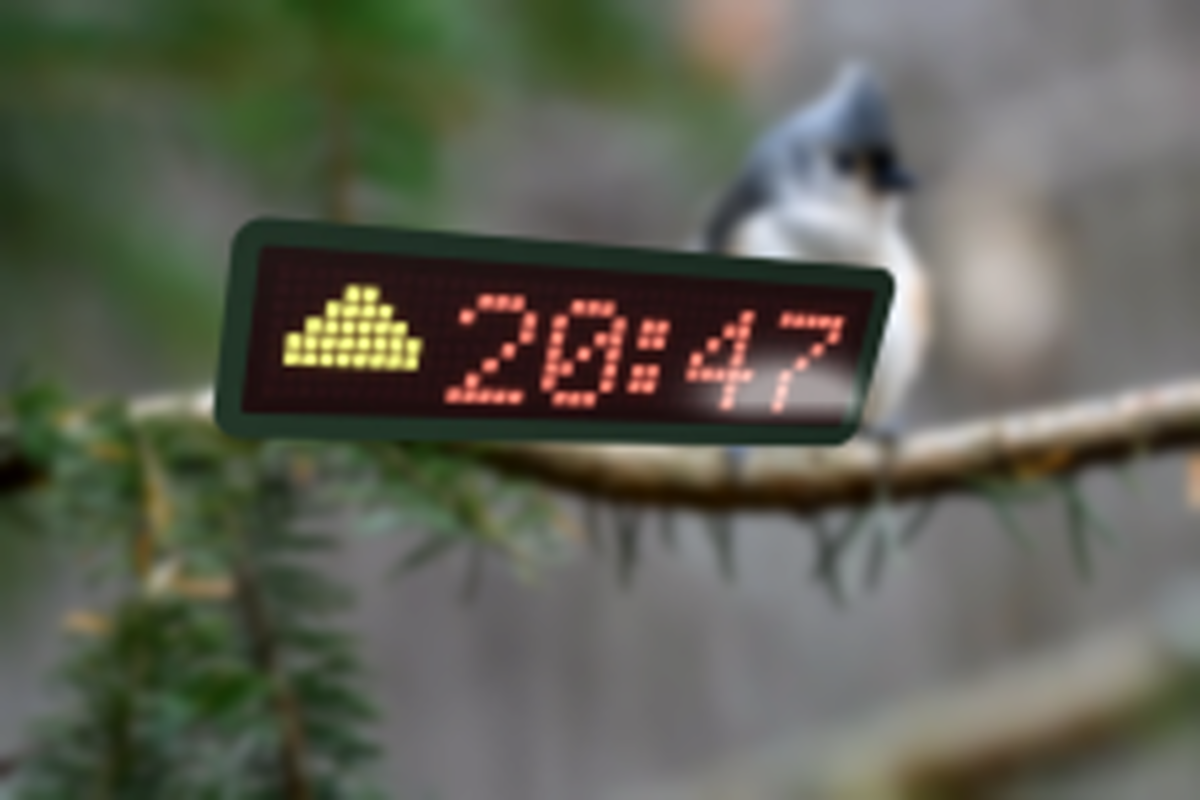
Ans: 20:47
